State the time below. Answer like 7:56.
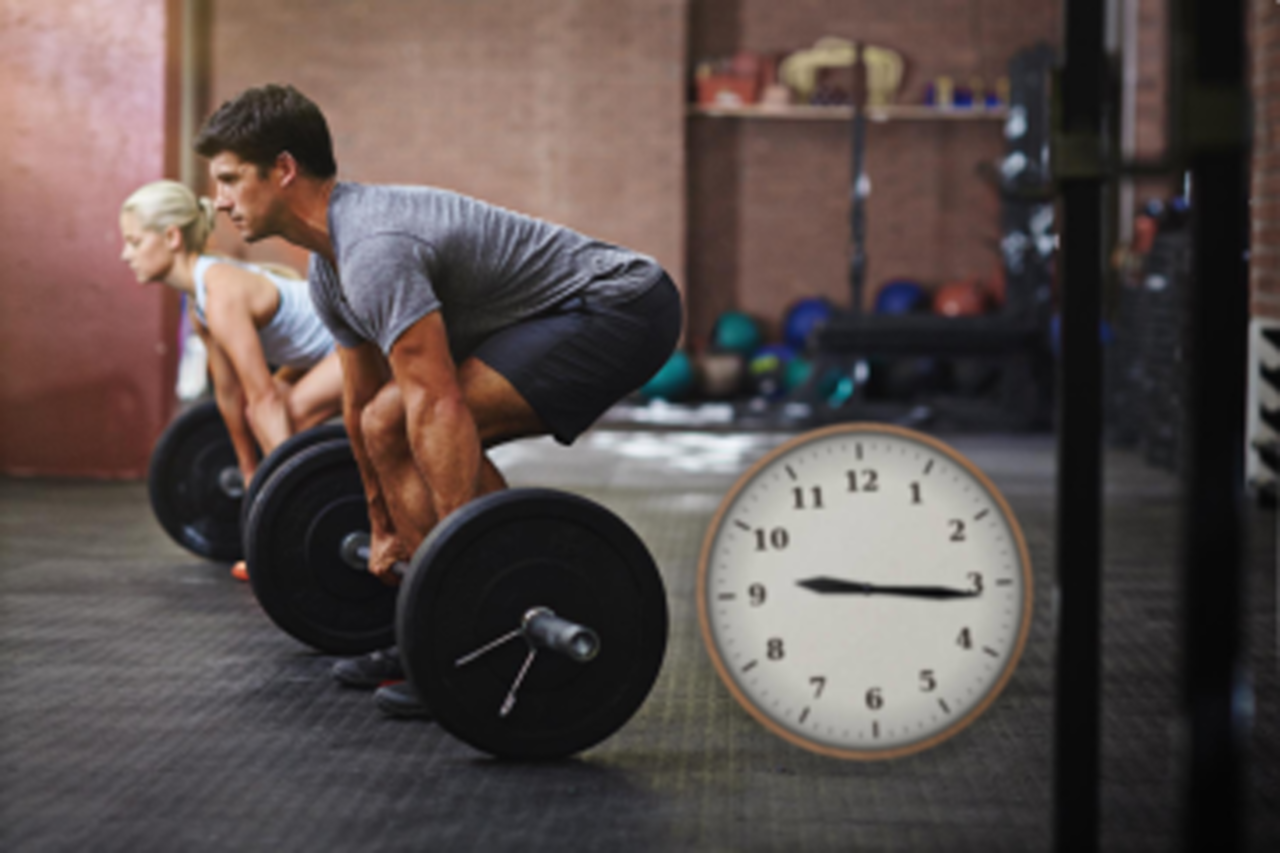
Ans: 9:16
